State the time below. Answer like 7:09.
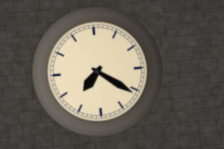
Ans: 7:21
